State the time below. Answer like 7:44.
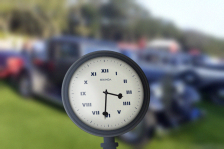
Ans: 3:31
